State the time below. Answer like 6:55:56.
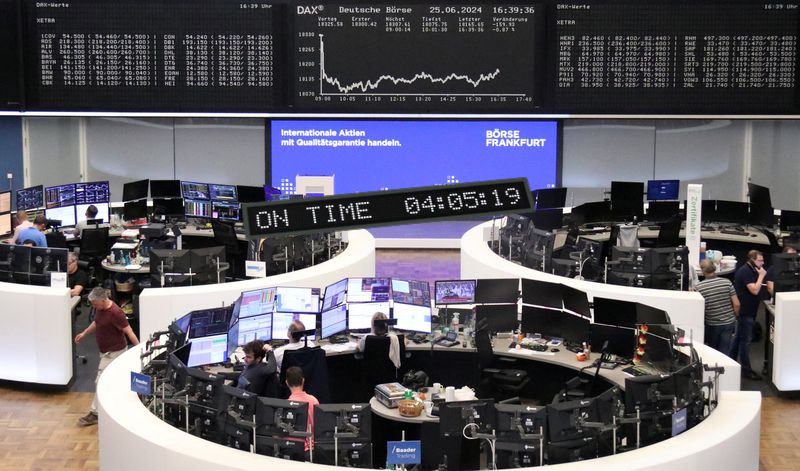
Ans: 4:05:19
